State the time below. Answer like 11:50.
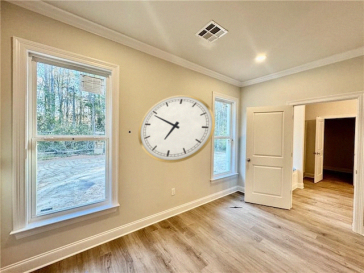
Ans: 6:49
